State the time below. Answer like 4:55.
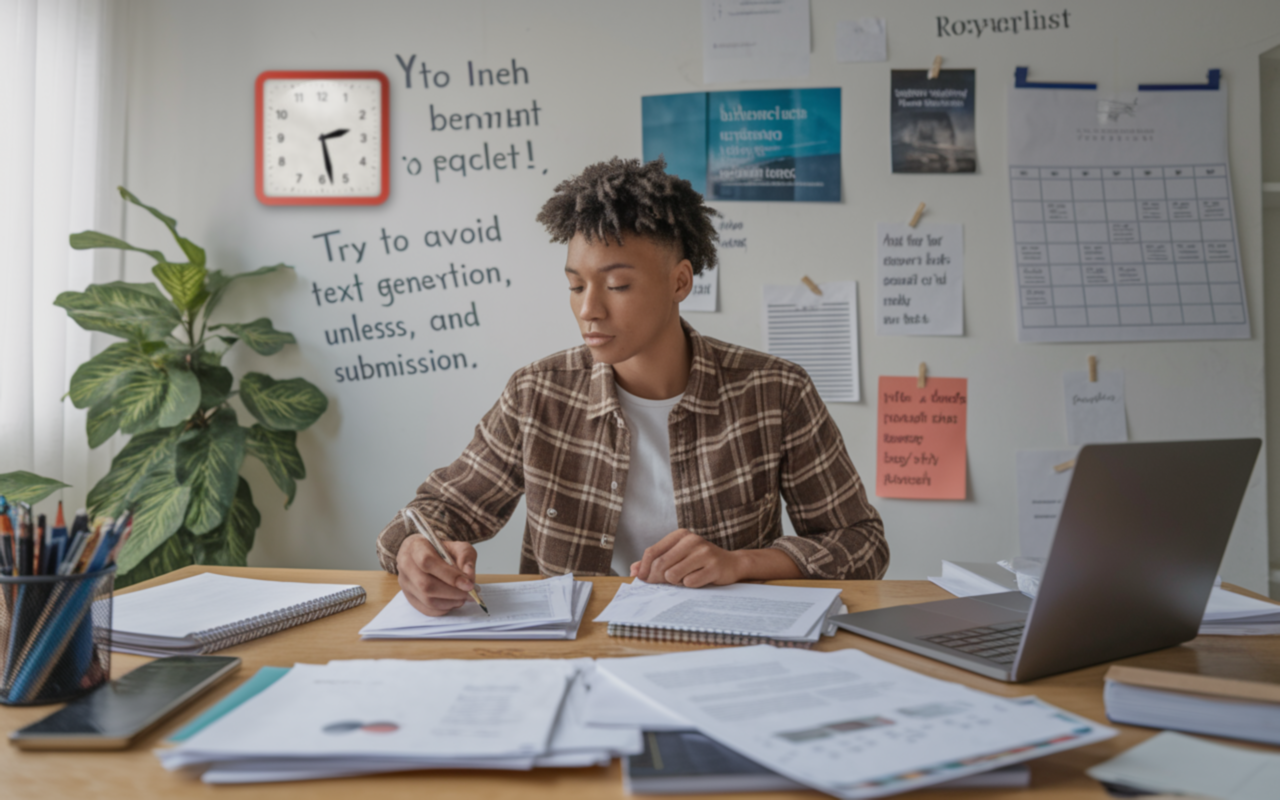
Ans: 2:28
